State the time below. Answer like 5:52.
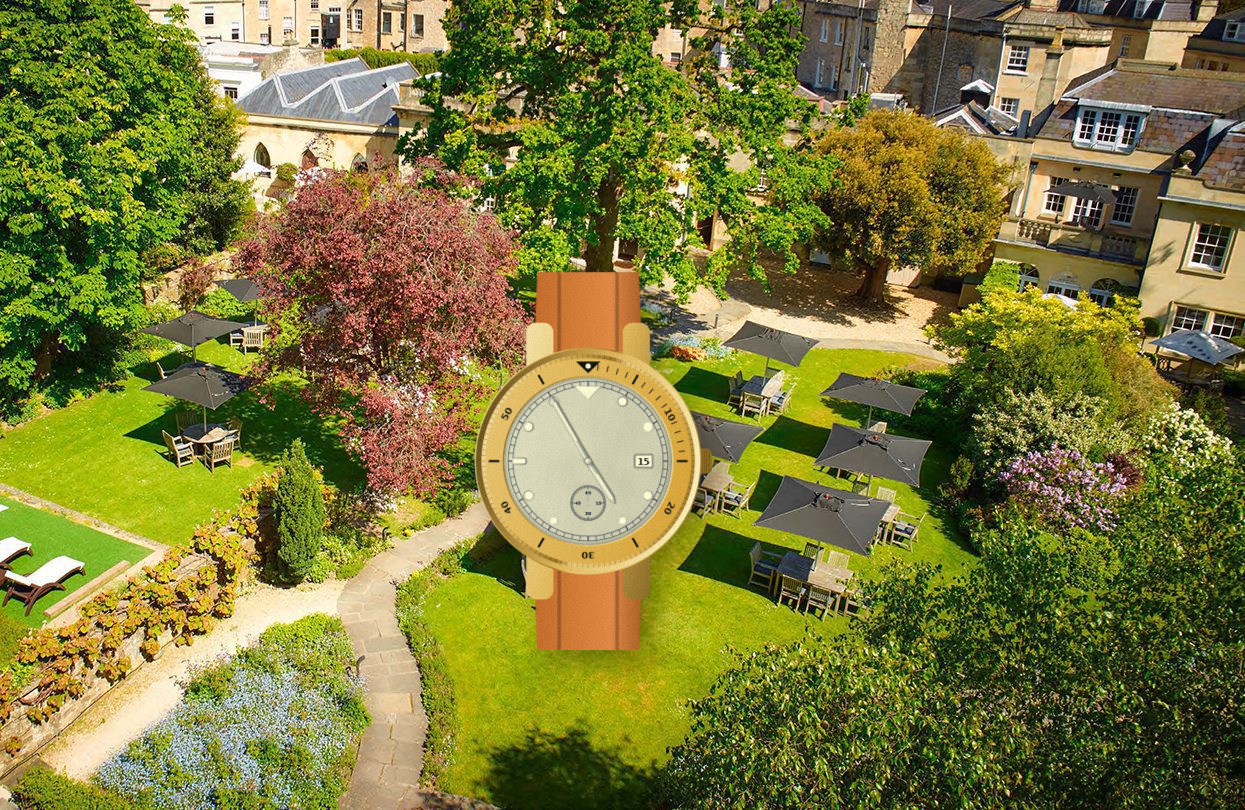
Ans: 4:55
